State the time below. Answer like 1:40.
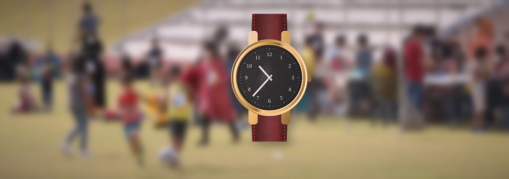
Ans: 10:37
